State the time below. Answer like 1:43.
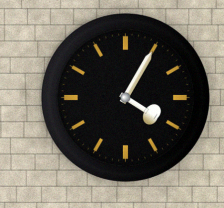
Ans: 4:05
